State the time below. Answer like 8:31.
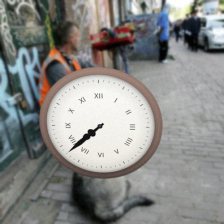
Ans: 7:38
